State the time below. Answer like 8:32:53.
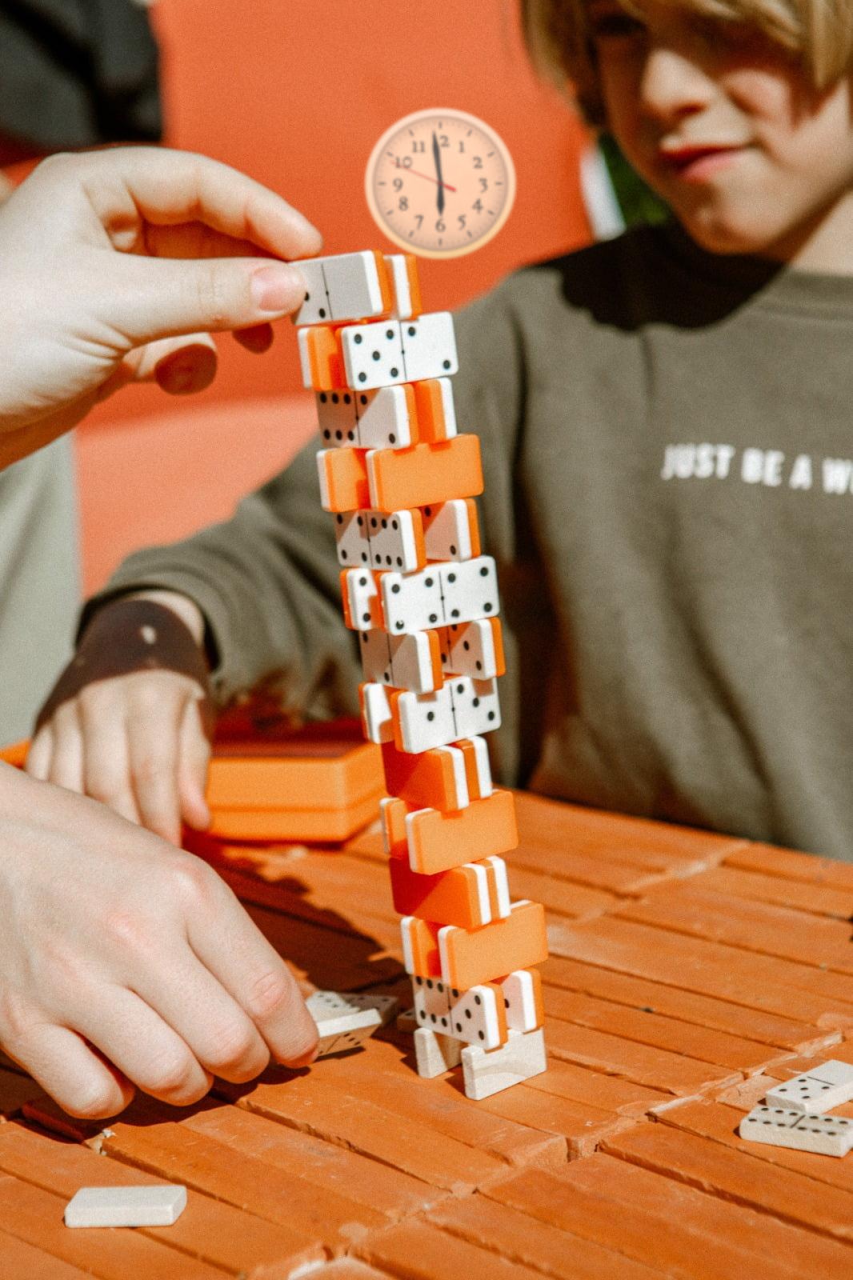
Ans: 5:58:49
